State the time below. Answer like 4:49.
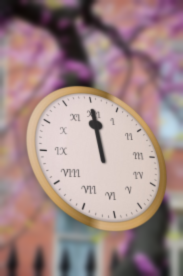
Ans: 12:00
